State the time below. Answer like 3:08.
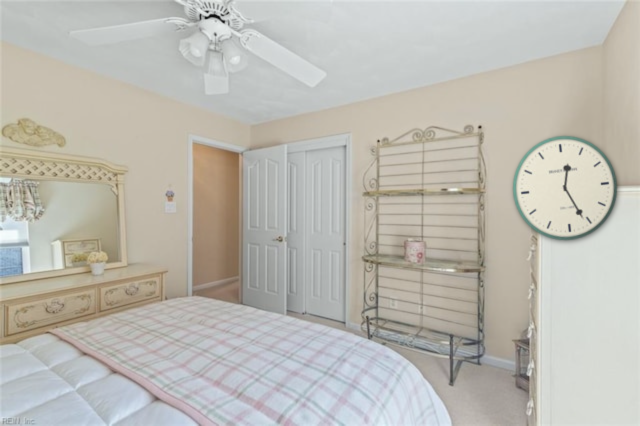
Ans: 12:26
